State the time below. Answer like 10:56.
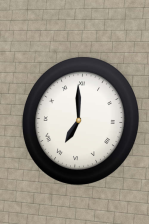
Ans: 6:59
